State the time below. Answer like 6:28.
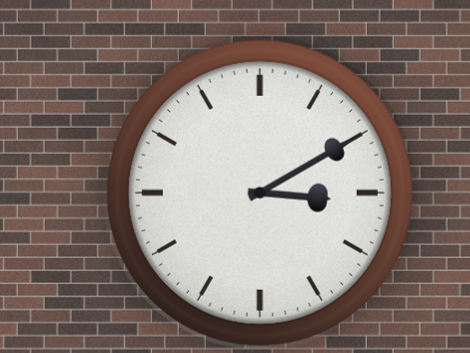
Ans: 3:10
